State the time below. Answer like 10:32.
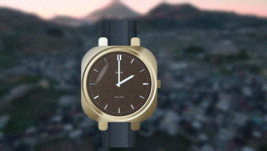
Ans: 2:00
